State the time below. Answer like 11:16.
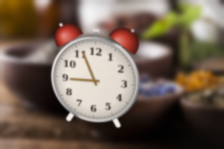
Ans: 8:56
